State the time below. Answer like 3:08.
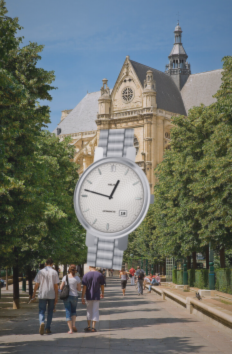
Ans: 12:47
